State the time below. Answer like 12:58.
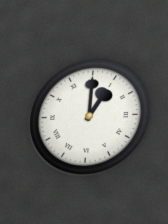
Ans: 1:00
